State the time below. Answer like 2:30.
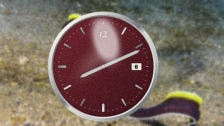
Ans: 8:11
